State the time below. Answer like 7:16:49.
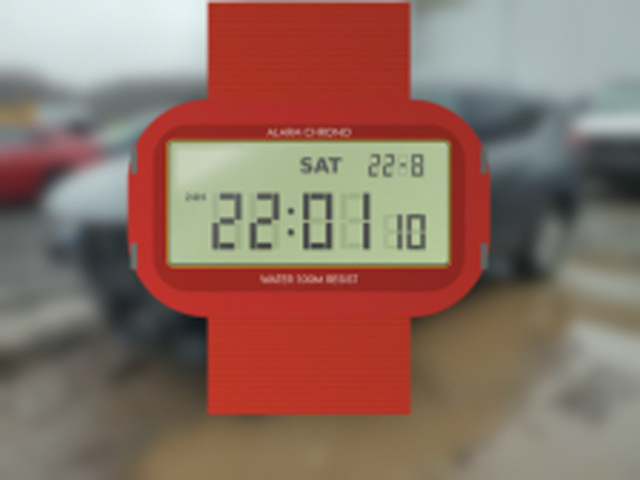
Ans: 22:01:10
